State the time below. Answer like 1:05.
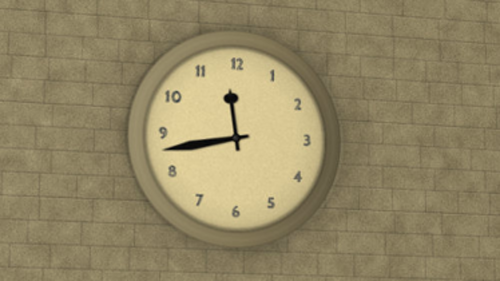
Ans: 11:43
